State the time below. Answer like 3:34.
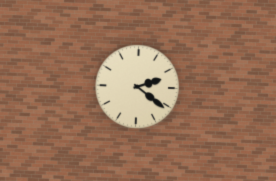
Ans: 2:21
